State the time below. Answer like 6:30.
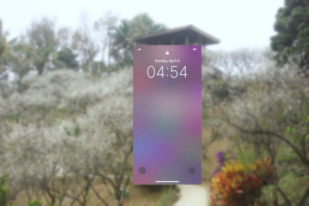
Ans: 4:54
